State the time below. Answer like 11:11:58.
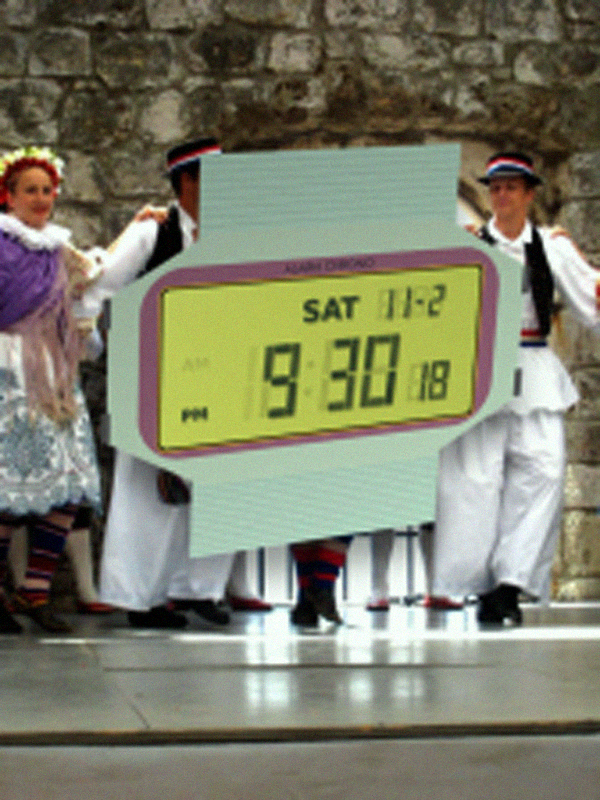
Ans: 9:30:18
